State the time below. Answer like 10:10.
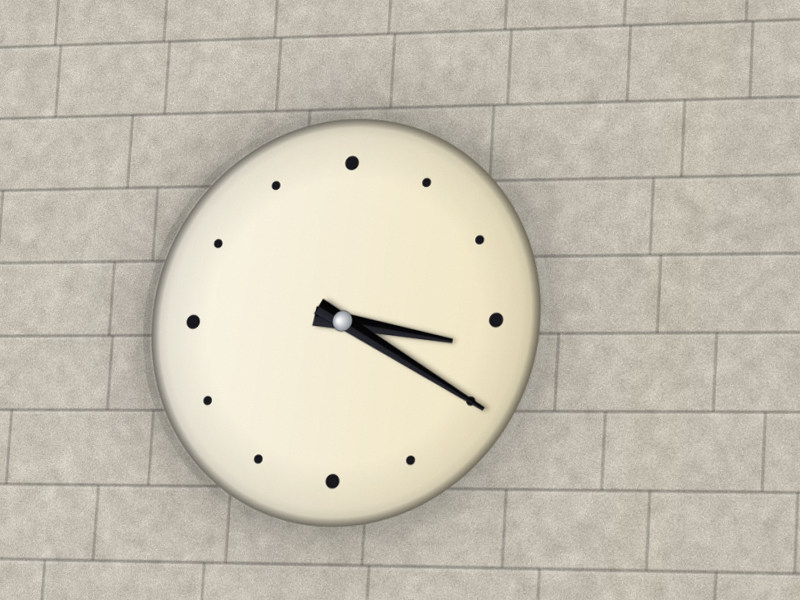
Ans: 3:20
